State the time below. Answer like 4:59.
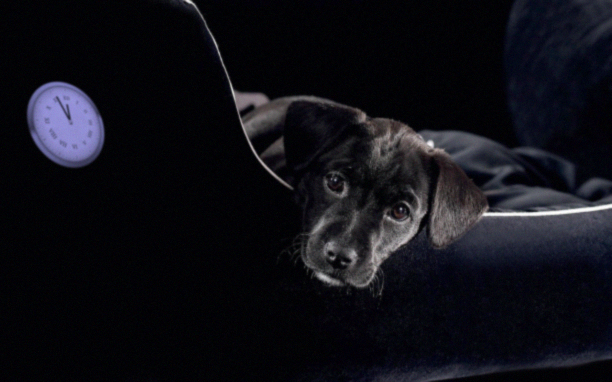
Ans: 11:56
